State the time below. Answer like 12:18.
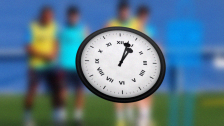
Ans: 1:03
